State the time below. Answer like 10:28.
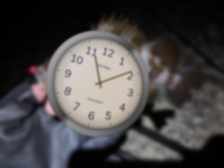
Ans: 11:09
